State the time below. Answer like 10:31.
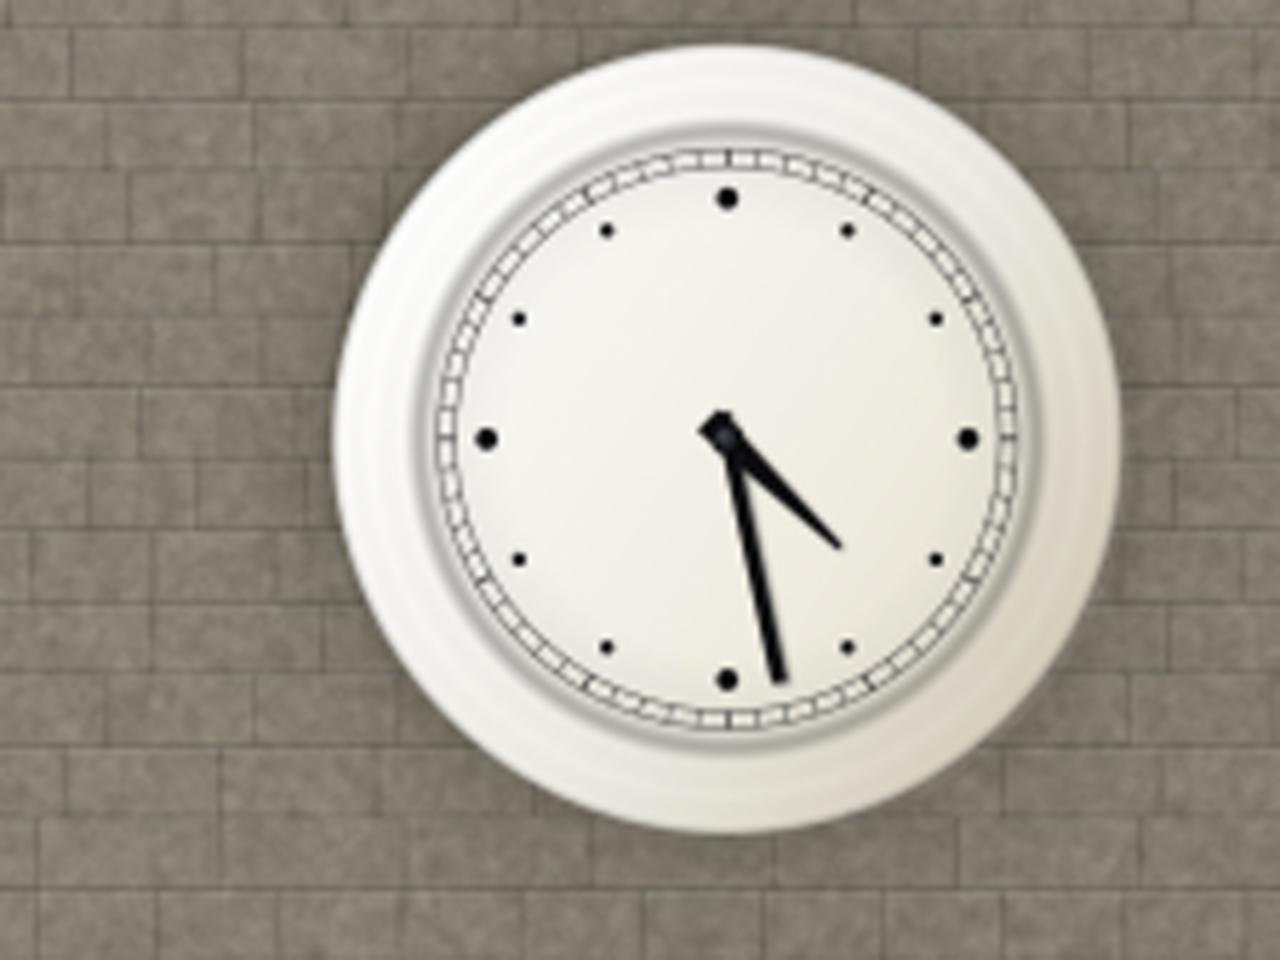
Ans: 4:28
